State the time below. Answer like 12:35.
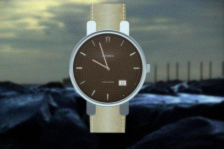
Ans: 9:57
